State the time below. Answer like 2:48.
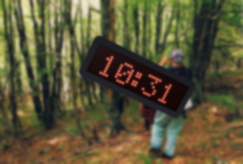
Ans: 10:31
